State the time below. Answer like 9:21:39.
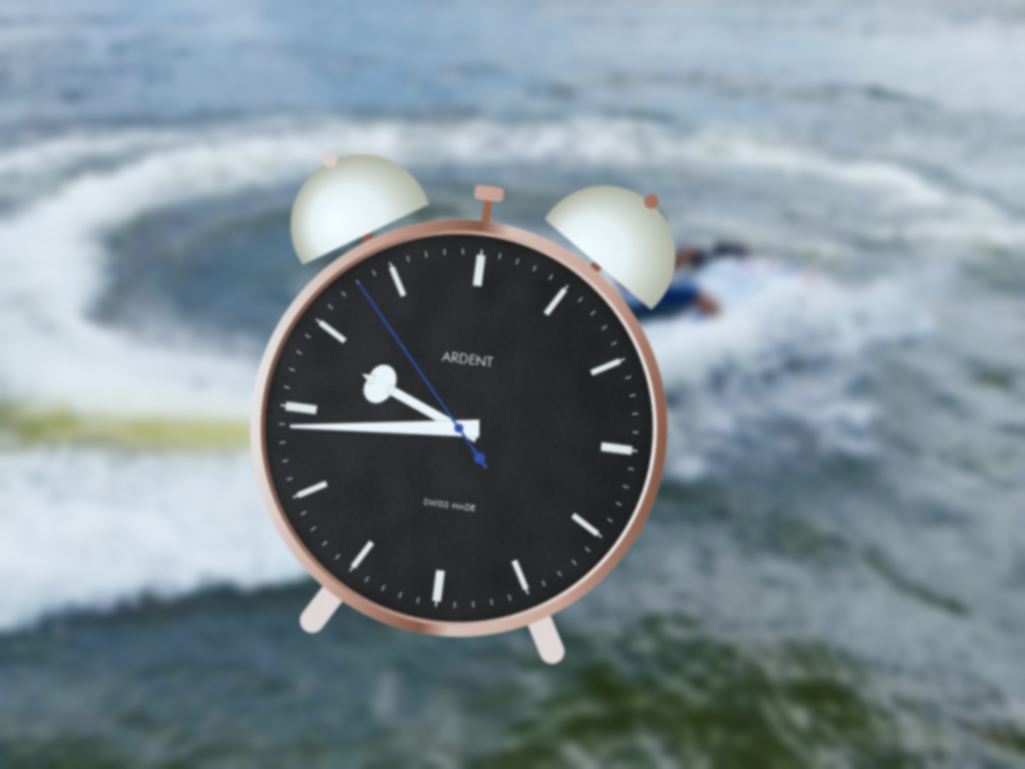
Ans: 9:43:53
